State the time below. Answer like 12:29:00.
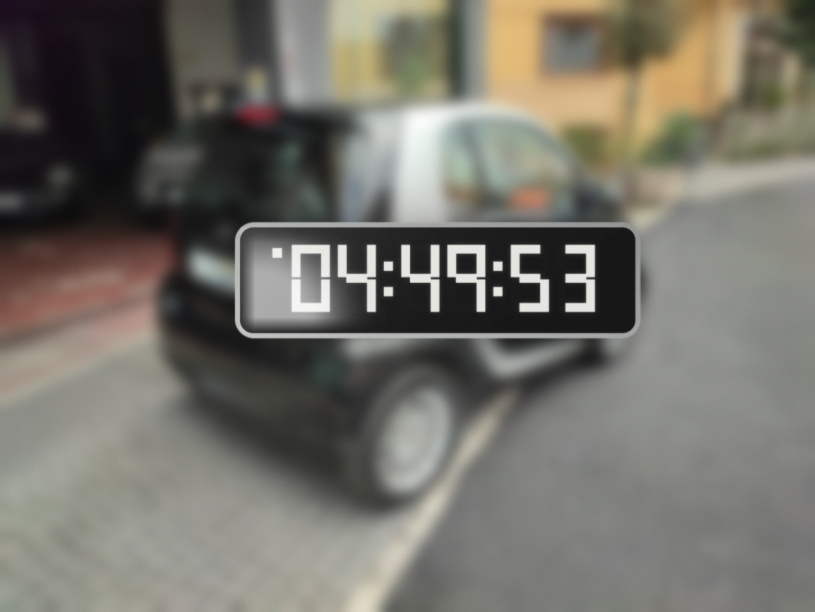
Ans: 4:49:53
